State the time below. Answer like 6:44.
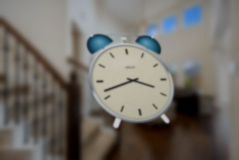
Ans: 3:42
